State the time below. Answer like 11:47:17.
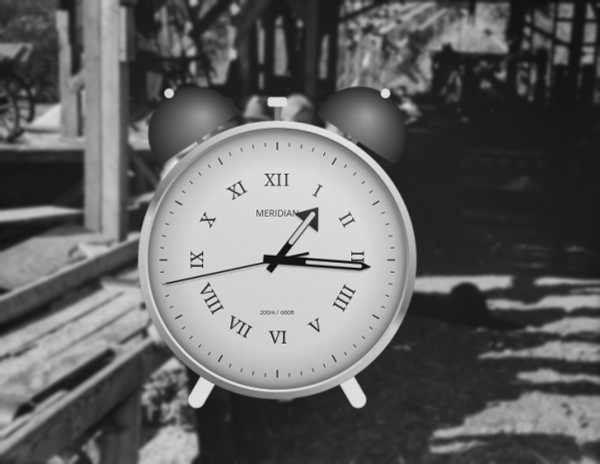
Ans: 1:15:43
